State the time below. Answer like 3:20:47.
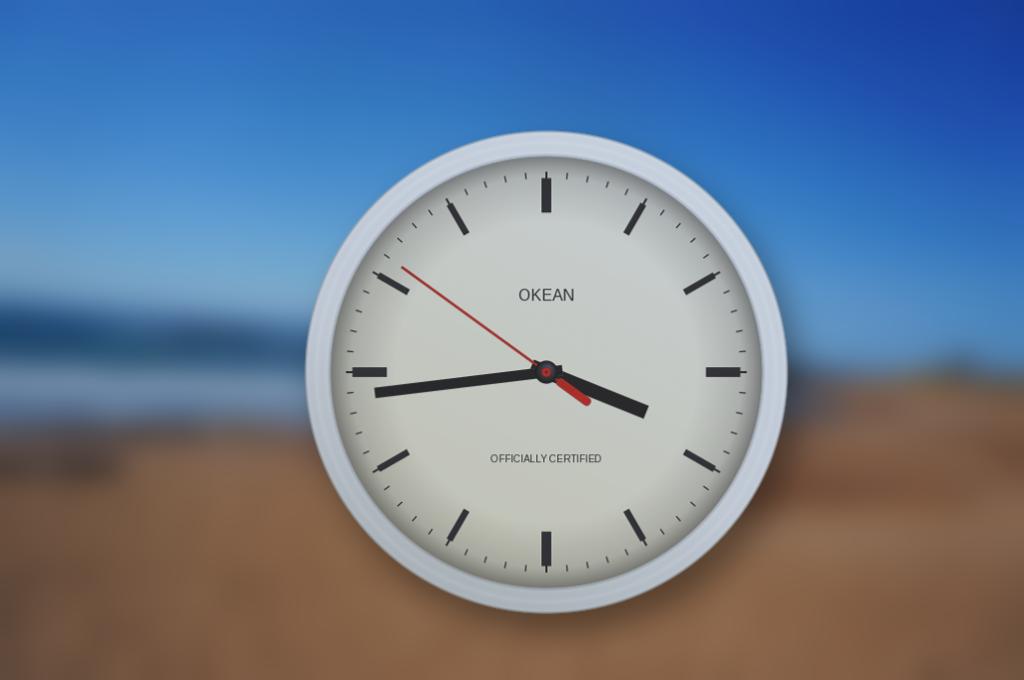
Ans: 3:43:51
